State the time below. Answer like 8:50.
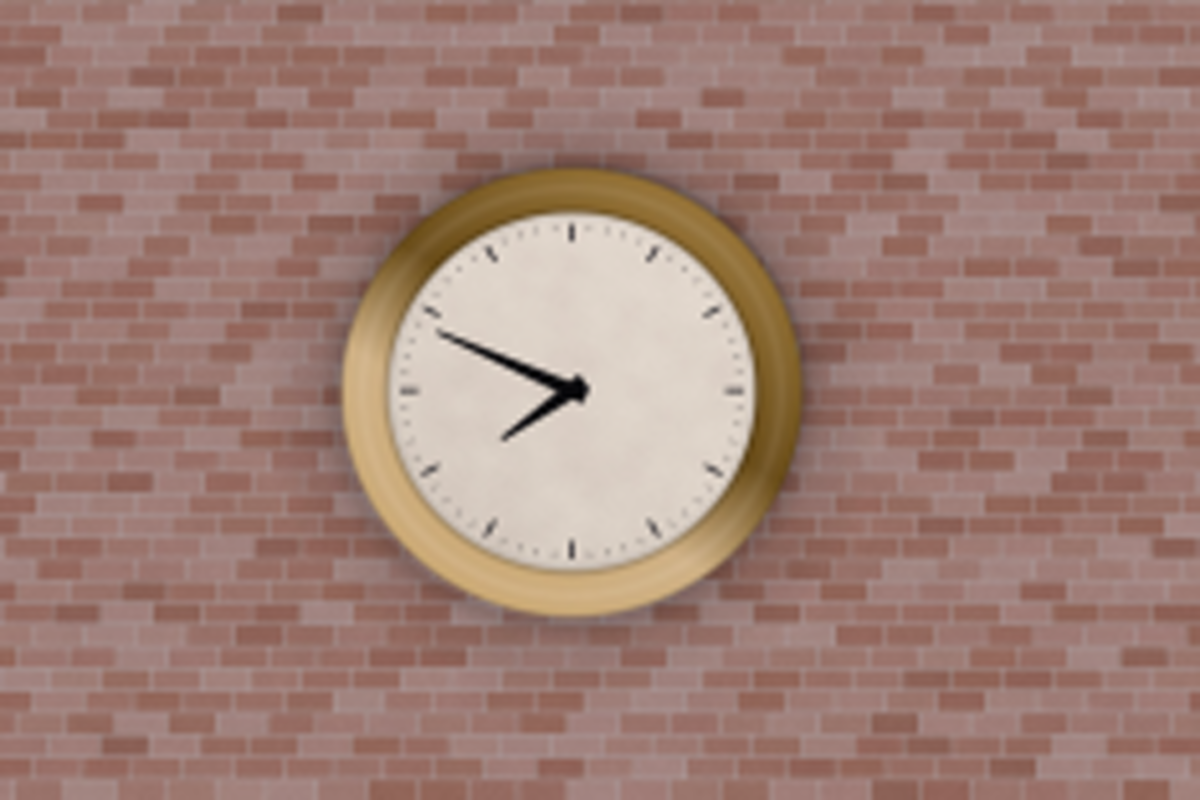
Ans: 7:49
